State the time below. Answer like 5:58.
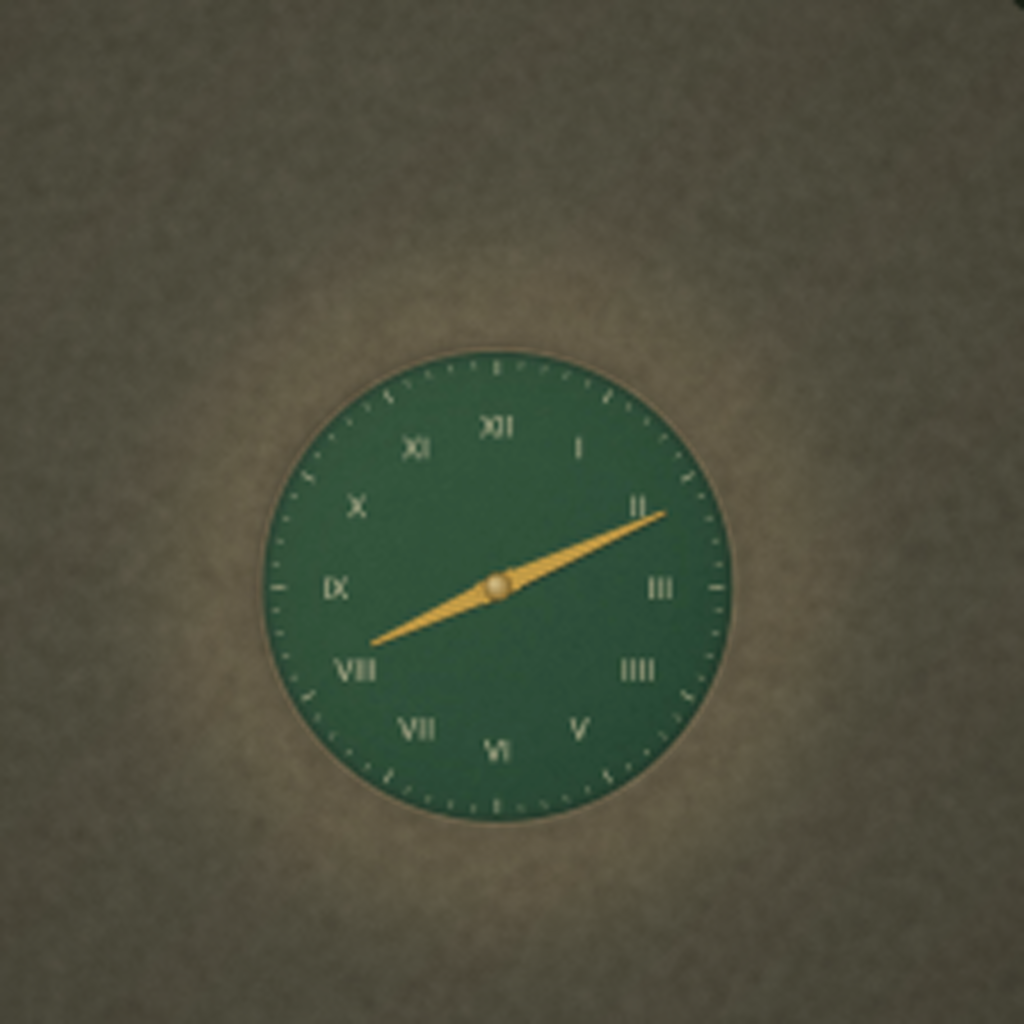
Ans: 8:11
